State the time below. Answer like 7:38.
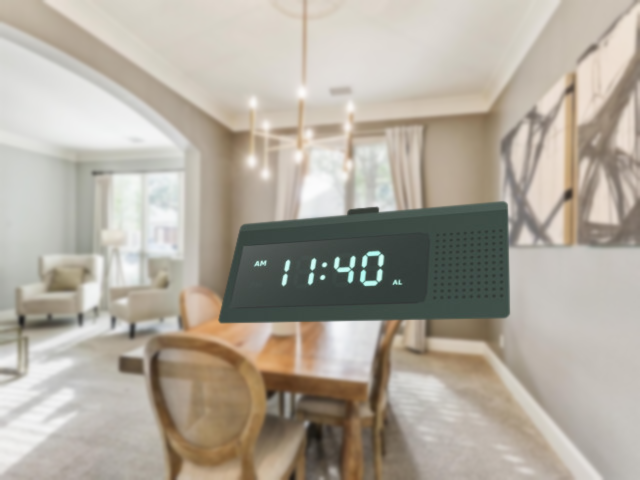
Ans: 11:40
